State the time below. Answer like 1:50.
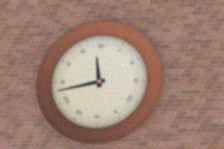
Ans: 11:43
